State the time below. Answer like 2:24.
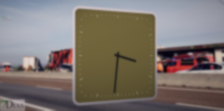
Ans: 3:31
